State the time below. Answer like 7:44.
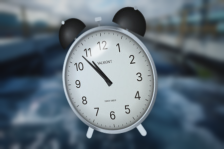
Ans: 10:53
